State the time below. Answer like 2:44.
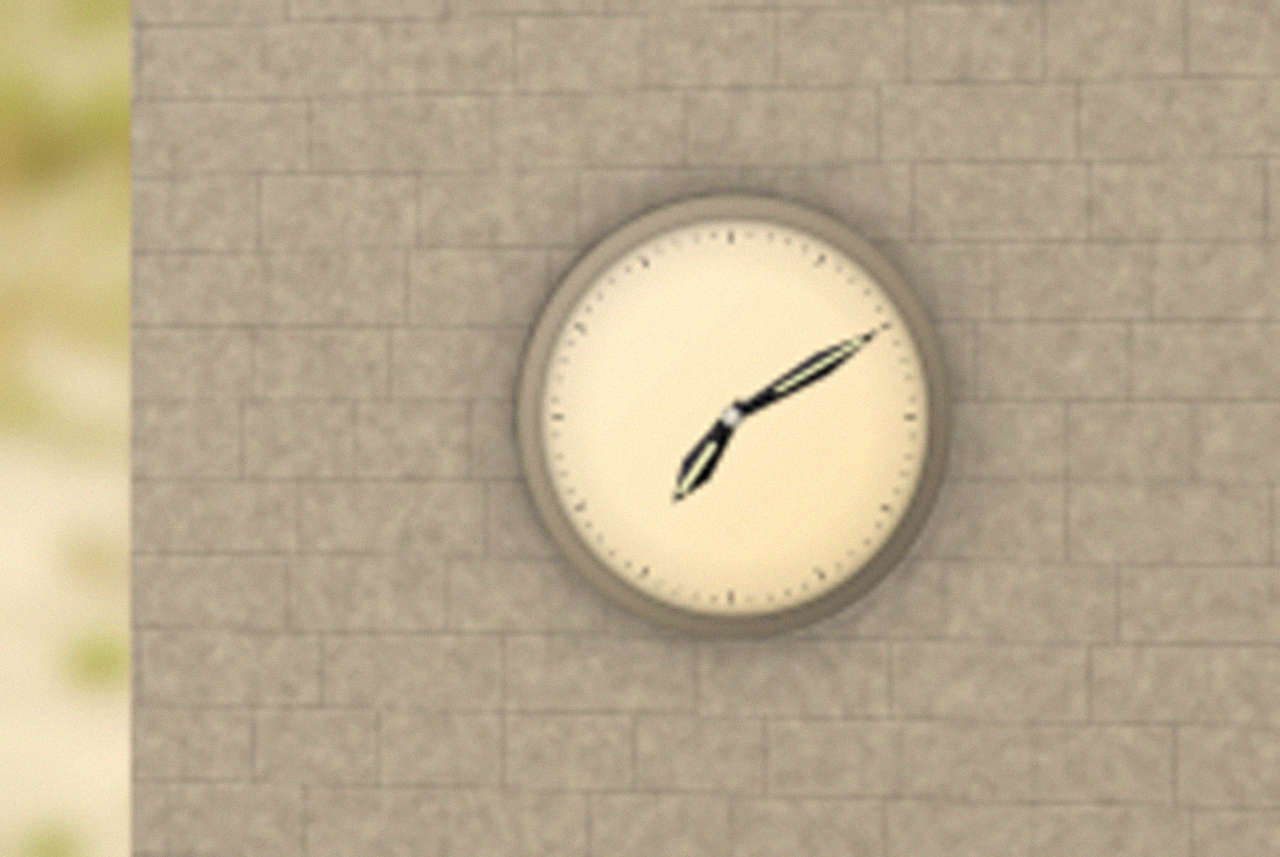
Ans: 7:10
